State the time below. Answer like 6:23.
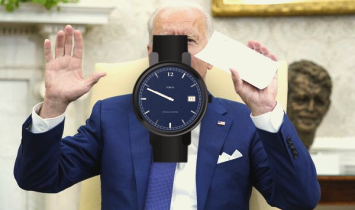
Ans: 9:49
